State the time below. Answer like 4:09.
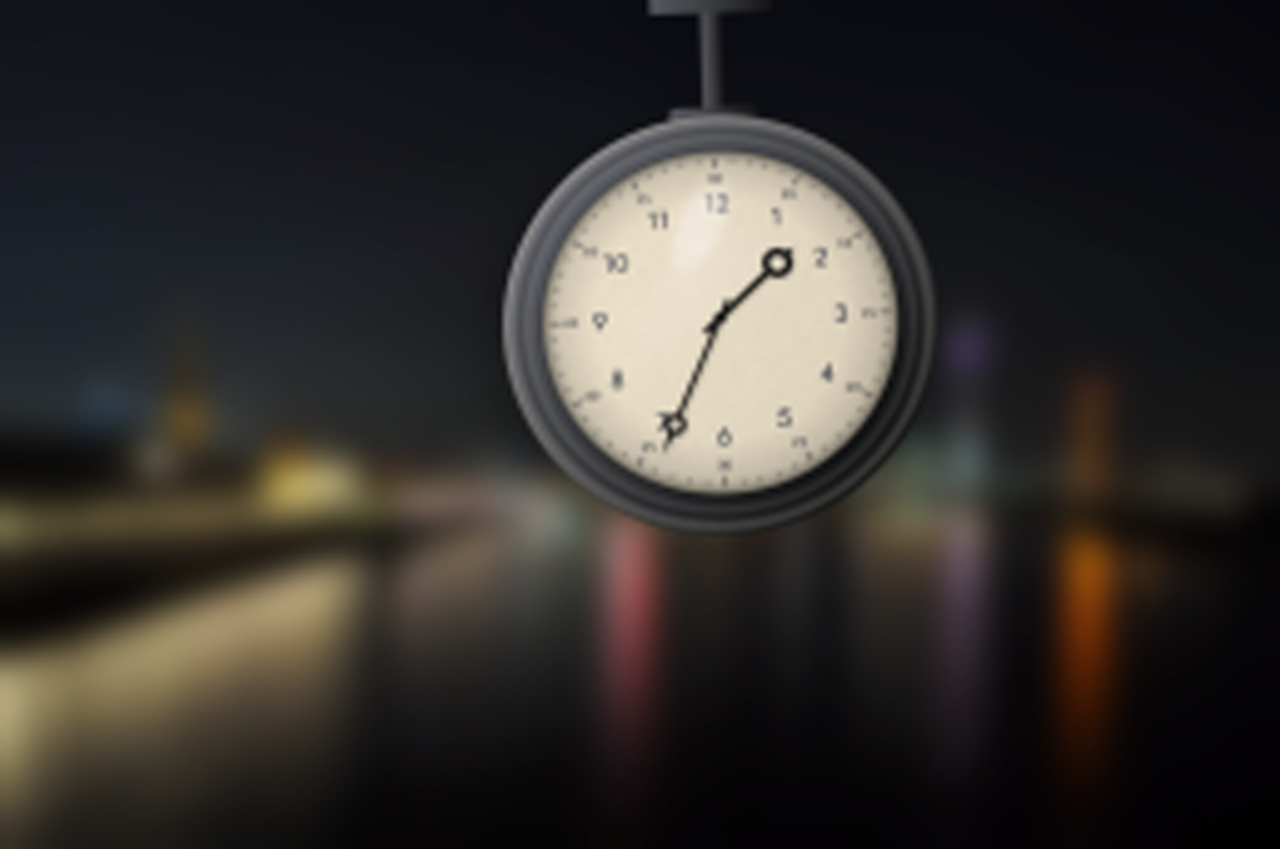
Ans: 1:34
